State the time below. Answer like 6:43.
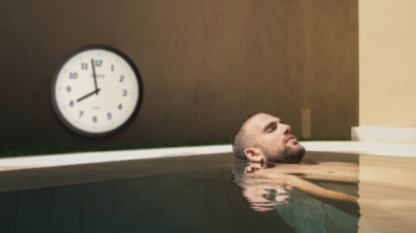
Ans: 7:58
